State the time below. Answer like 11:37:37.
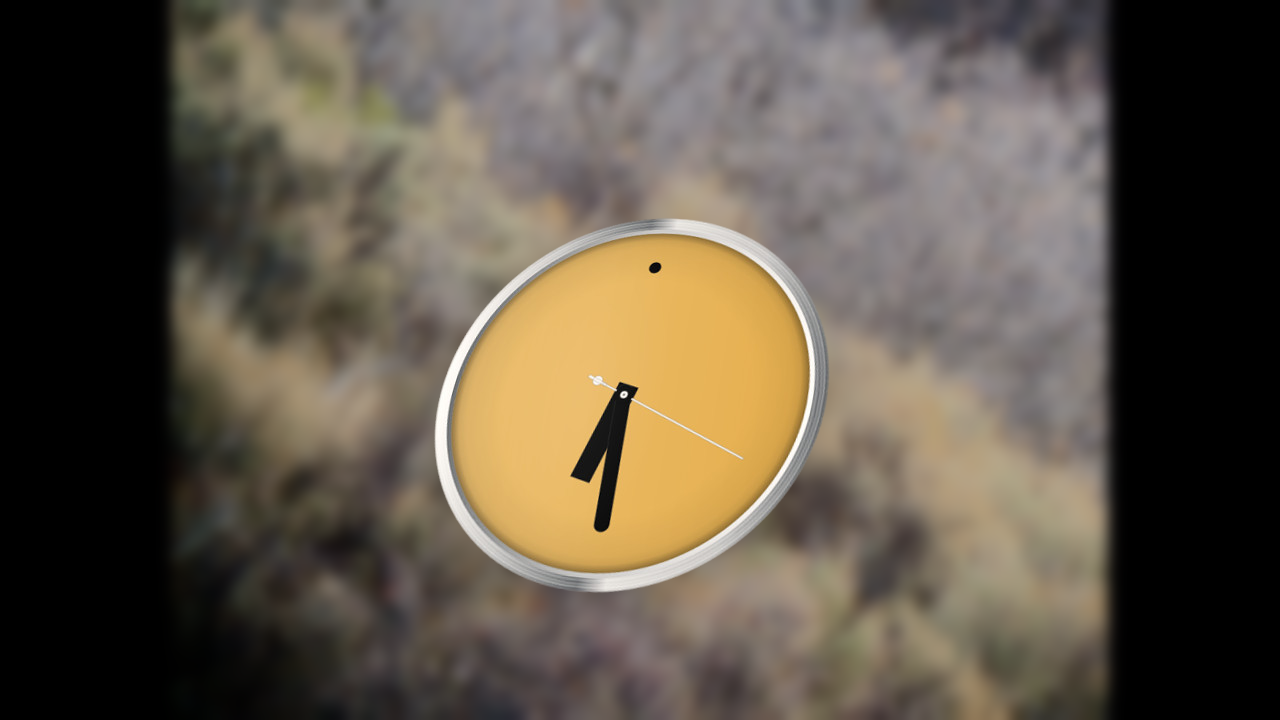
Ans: 6:29:19
